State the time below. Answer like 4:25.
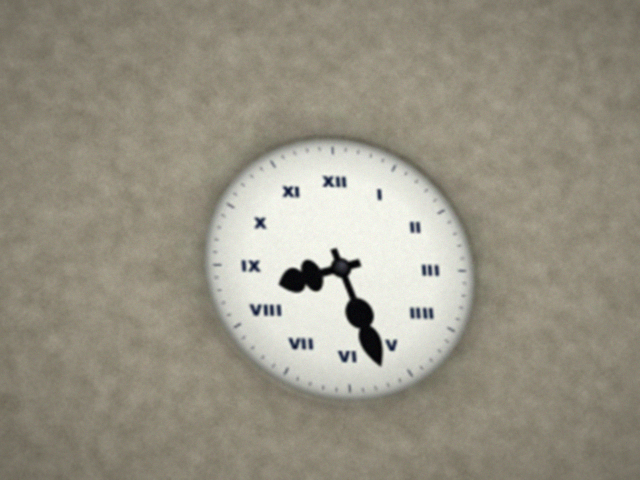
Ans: 8:27
